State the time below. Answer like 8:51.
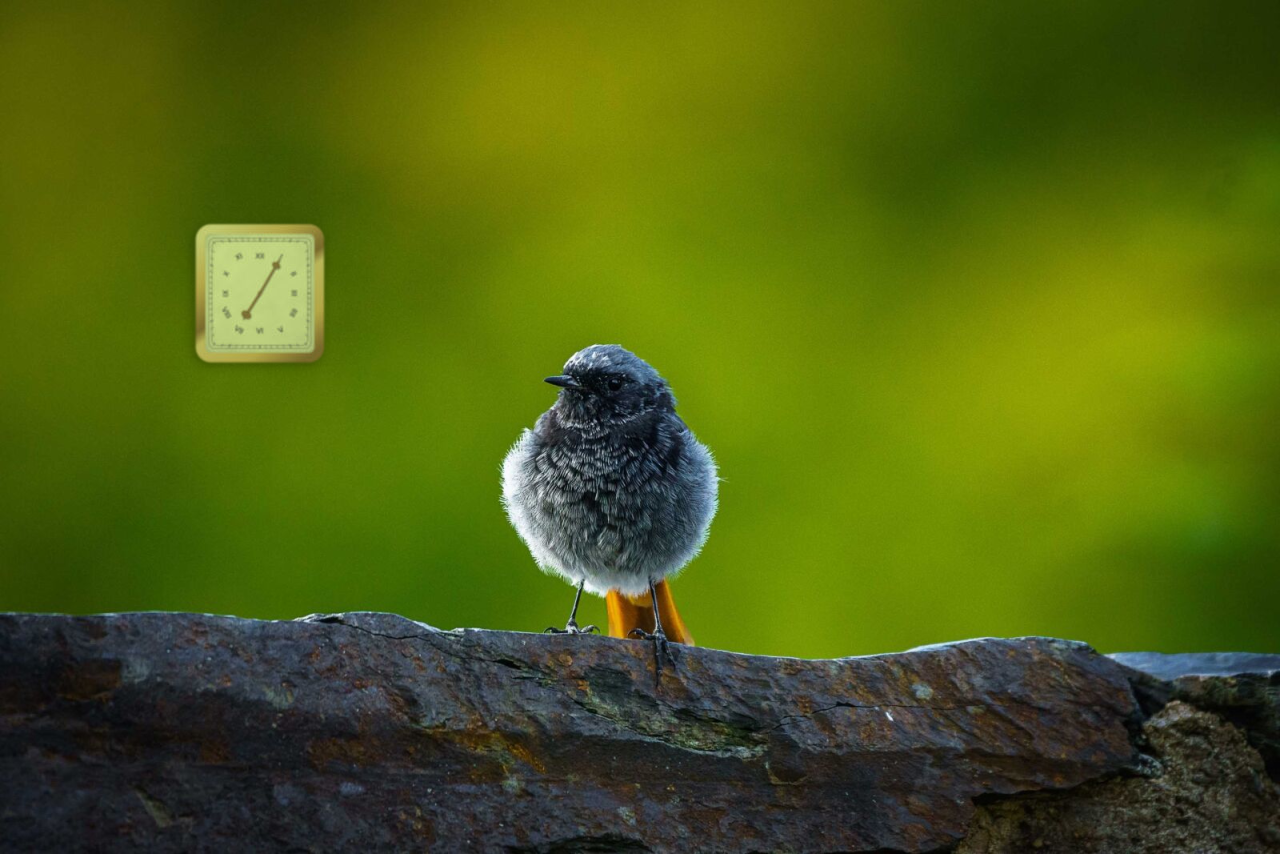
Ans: 7:05
